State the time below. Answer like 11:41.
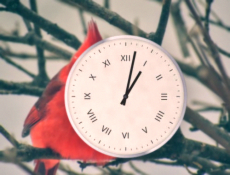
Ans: 1:02
